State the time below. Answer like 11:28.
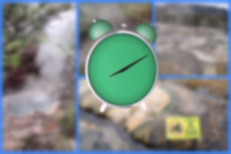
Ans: 8:10
